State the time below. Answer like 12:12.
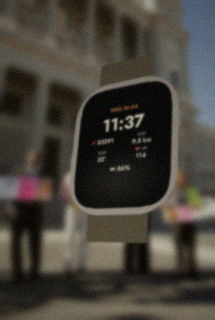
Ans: 11:37
